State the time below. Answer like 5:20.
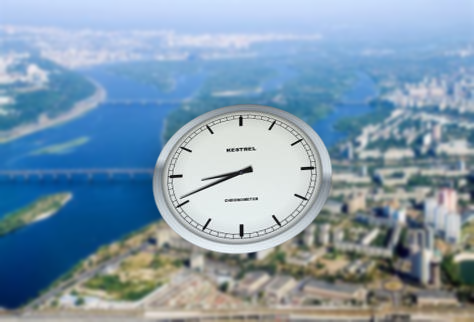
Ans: 8:41
